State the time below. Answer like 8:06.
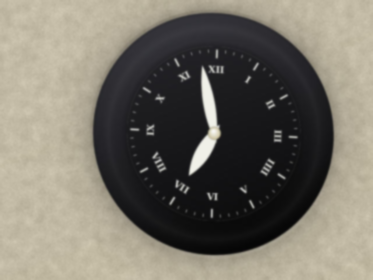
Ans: 6:58
